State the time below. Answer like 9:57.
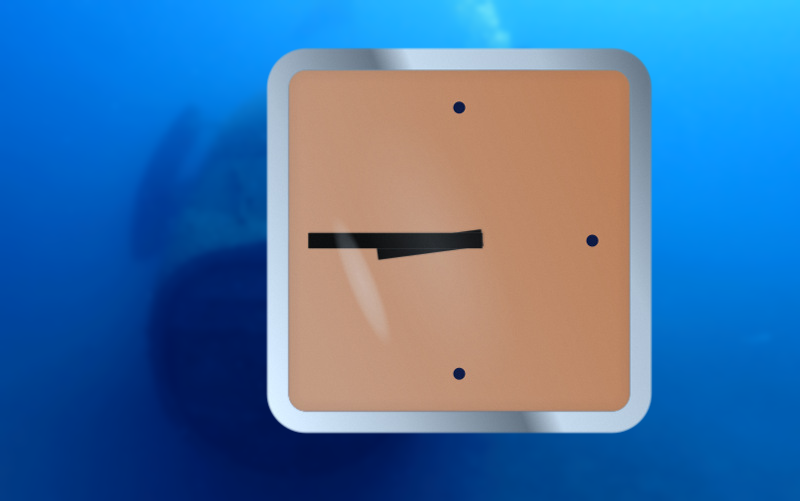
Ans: 8:45
